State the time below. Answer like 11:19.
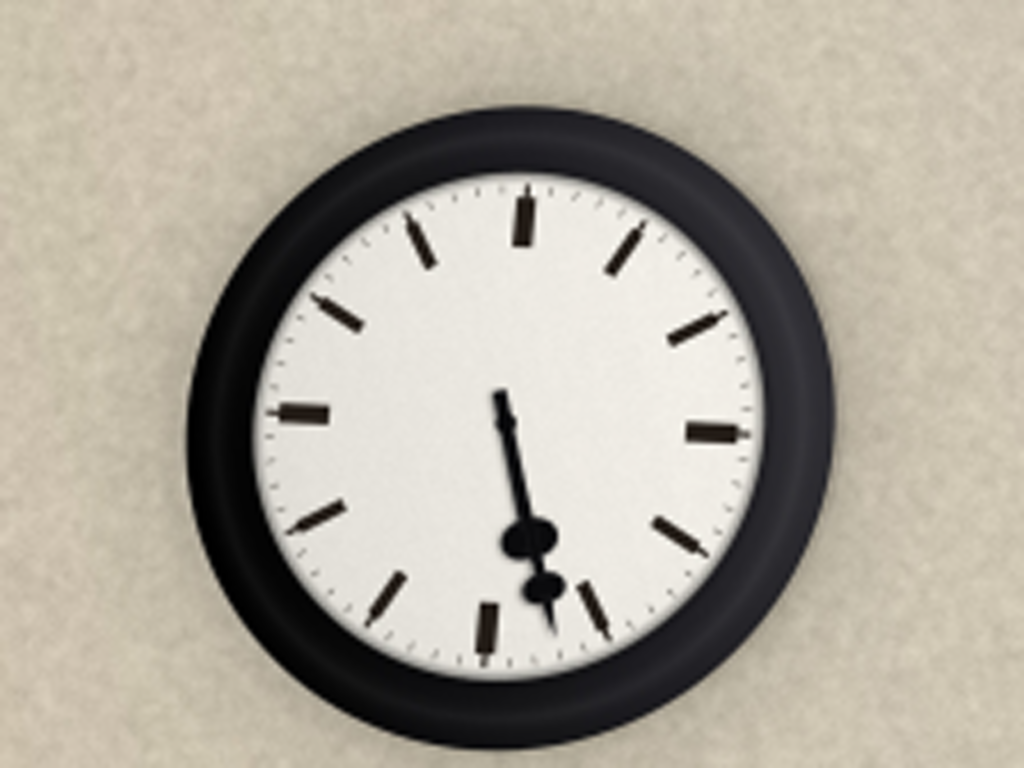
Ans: 5:27
